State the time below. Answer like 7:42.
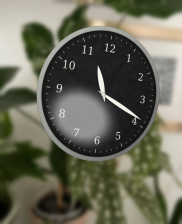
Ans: 11:19
